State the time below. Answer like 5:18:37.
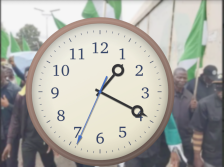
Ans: 1:19:34
